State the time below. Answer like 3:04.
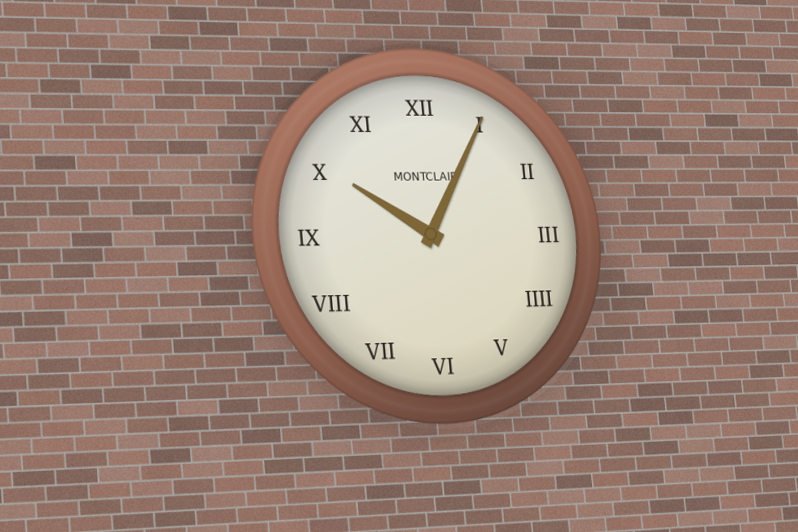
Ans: 10:05
